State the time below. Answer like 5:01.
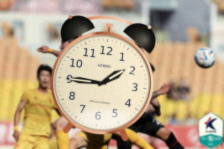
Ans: 1:45
